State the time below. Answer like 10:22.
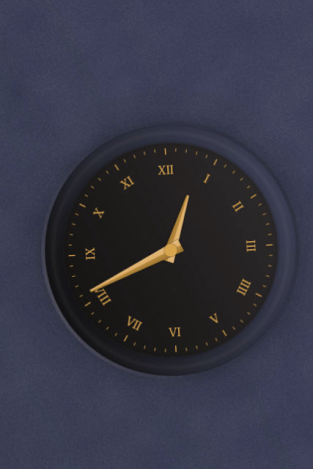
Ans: 12:41
